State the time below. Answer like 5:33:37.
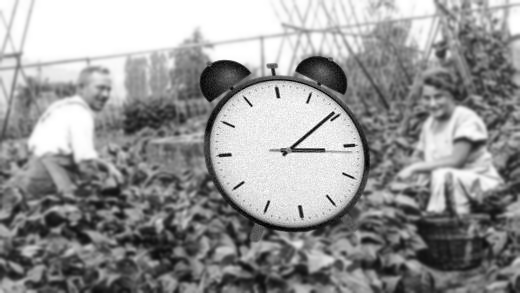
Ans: 3:09:16
